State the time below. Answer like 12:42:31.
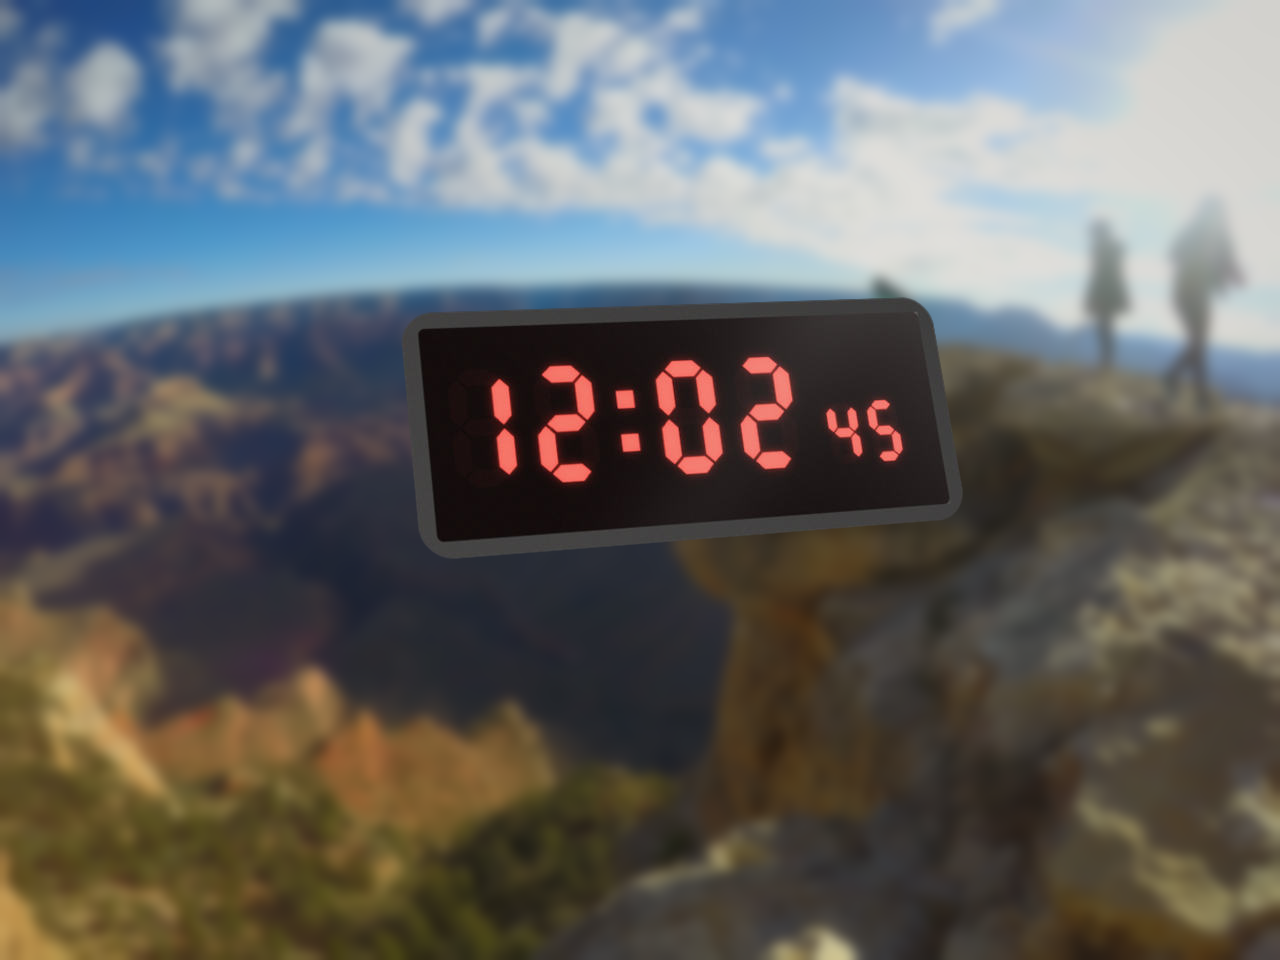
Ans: 12:02:45
